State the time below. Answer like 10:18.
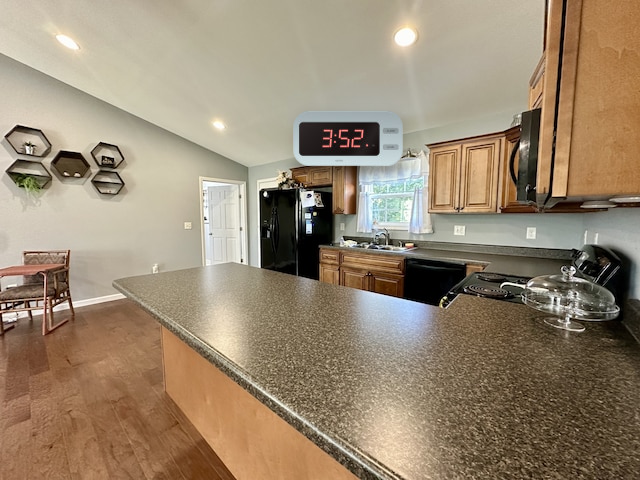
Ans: 3:52
